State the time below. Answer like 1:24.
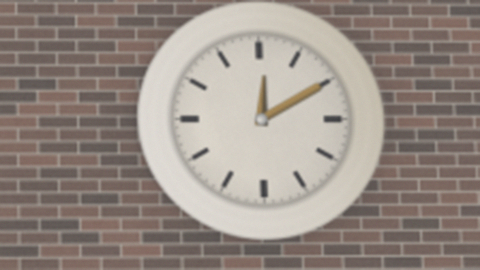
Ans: 12:10
